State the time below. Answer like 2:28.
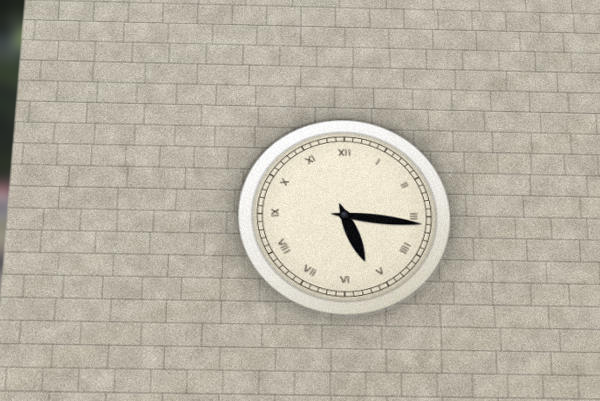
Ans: 5:16
